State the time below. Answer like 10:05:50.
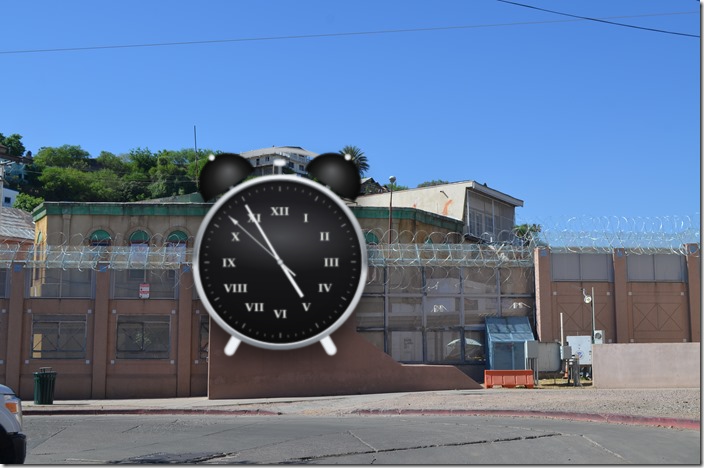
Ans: 4:54:52
